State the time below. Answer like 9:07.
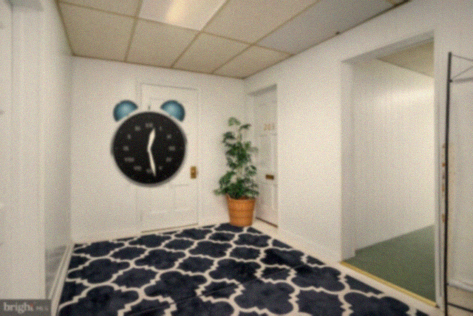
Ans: 12:28
